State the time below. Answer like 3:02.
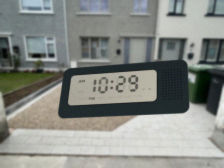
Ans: 10:29
